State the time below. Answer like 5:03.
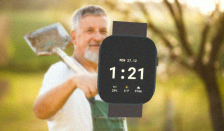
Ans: 1:21
